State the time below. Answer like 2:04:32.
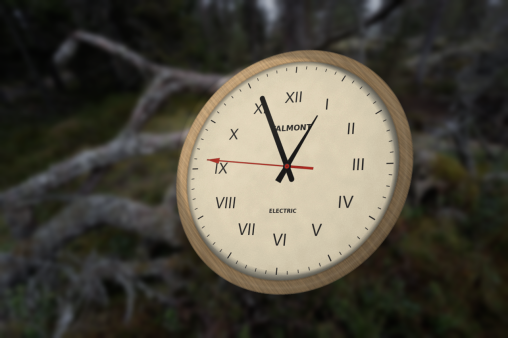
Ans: 12:55:46
